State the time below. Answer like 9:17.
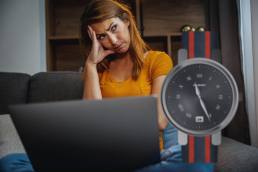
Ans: 11:26
